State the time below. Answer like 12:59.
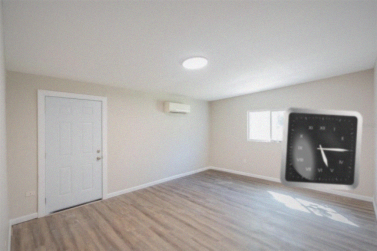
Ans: 5:15
